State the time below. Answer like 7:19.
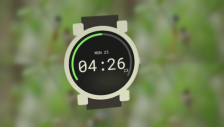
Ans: 4:26
